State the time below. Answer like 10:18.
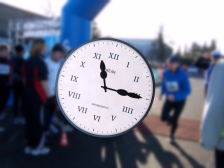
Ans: 11:15
